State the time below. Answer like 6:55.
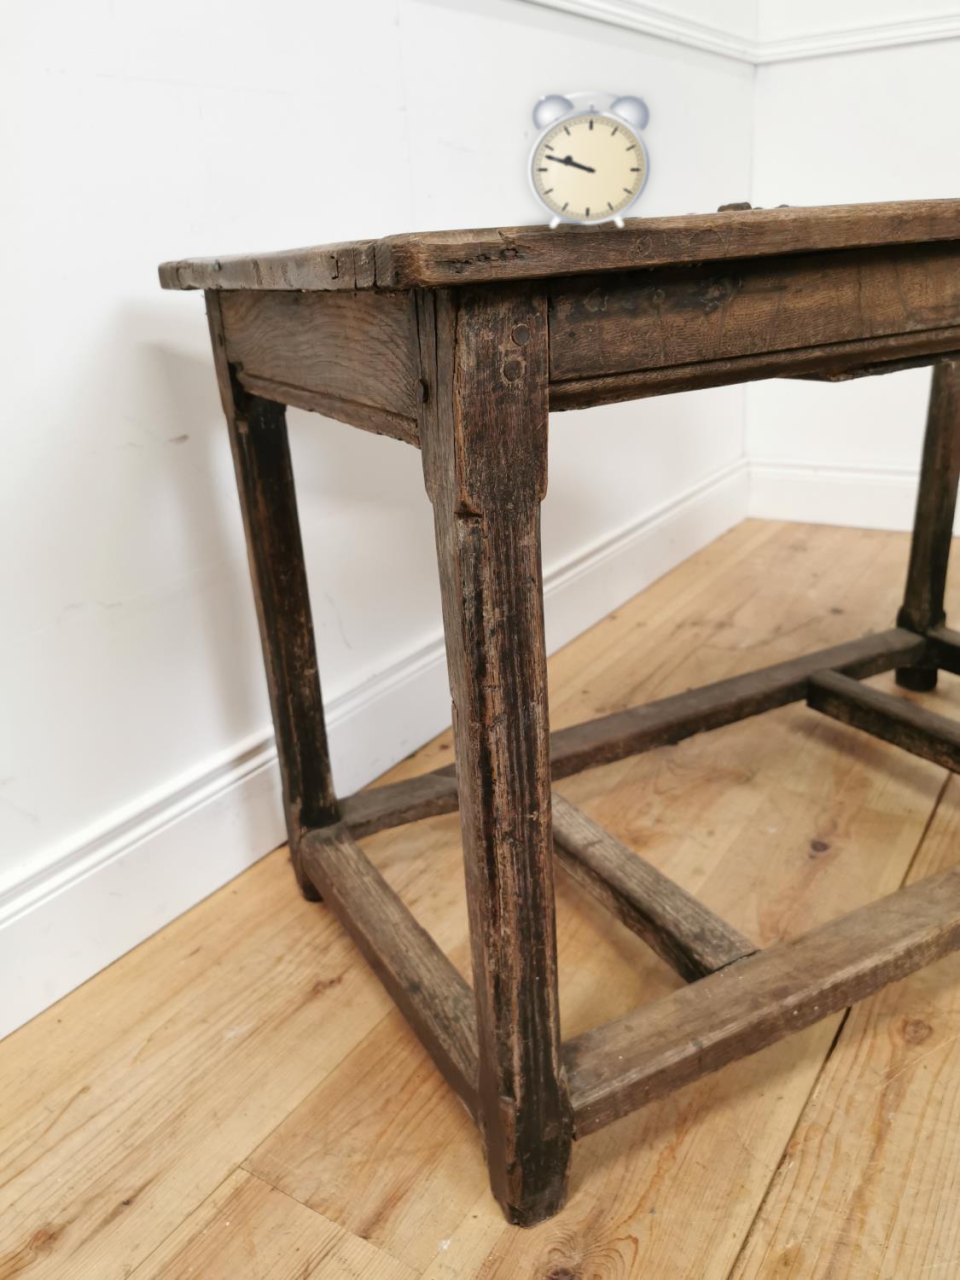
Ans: 9:48
